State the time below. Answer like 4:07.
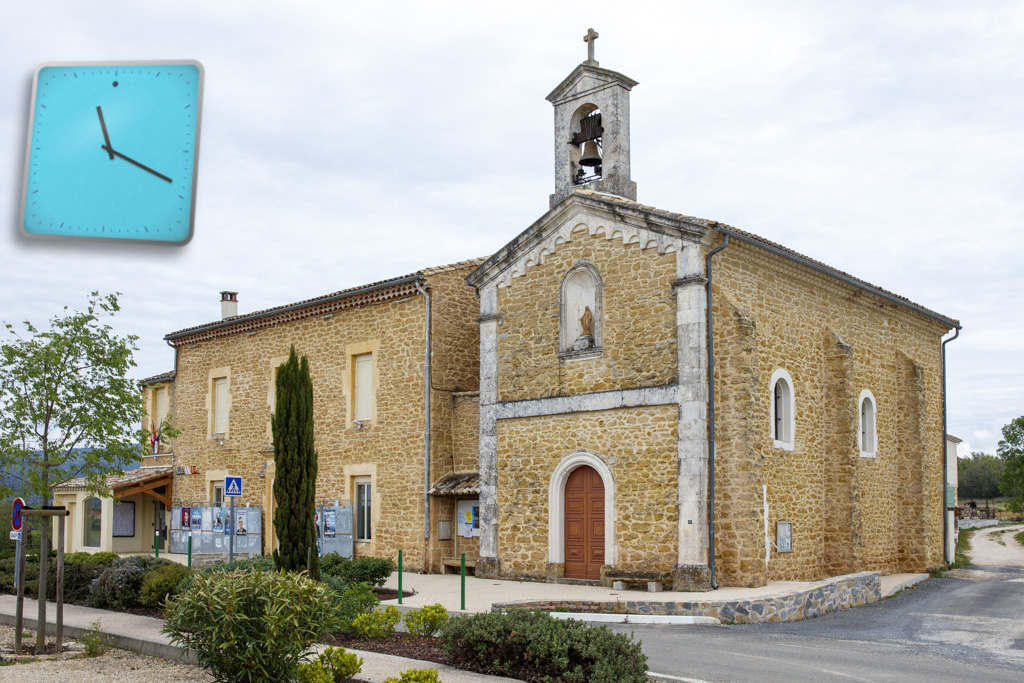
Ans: 11:19
